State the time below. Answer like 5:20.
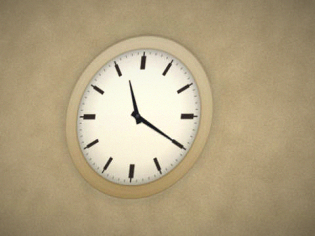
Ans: 11:20
